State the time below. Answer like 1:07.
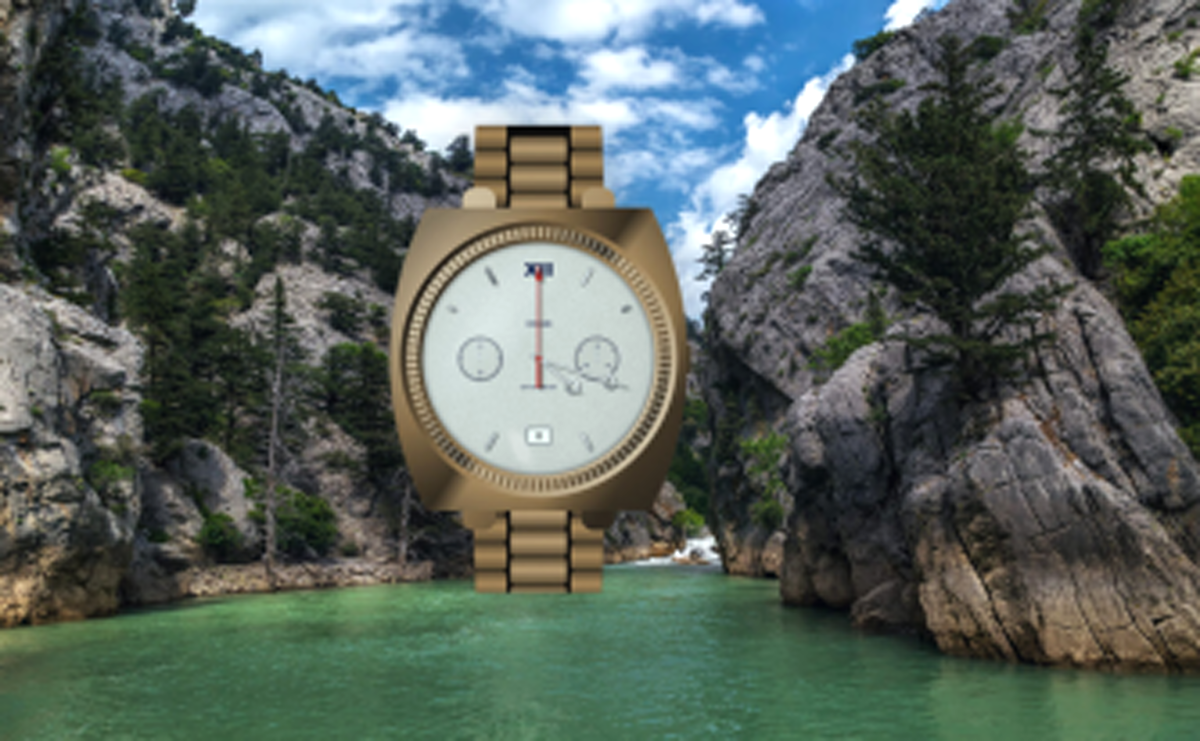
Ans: 4:18
